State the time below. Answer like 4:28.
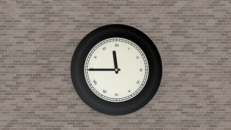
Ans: 11:45
